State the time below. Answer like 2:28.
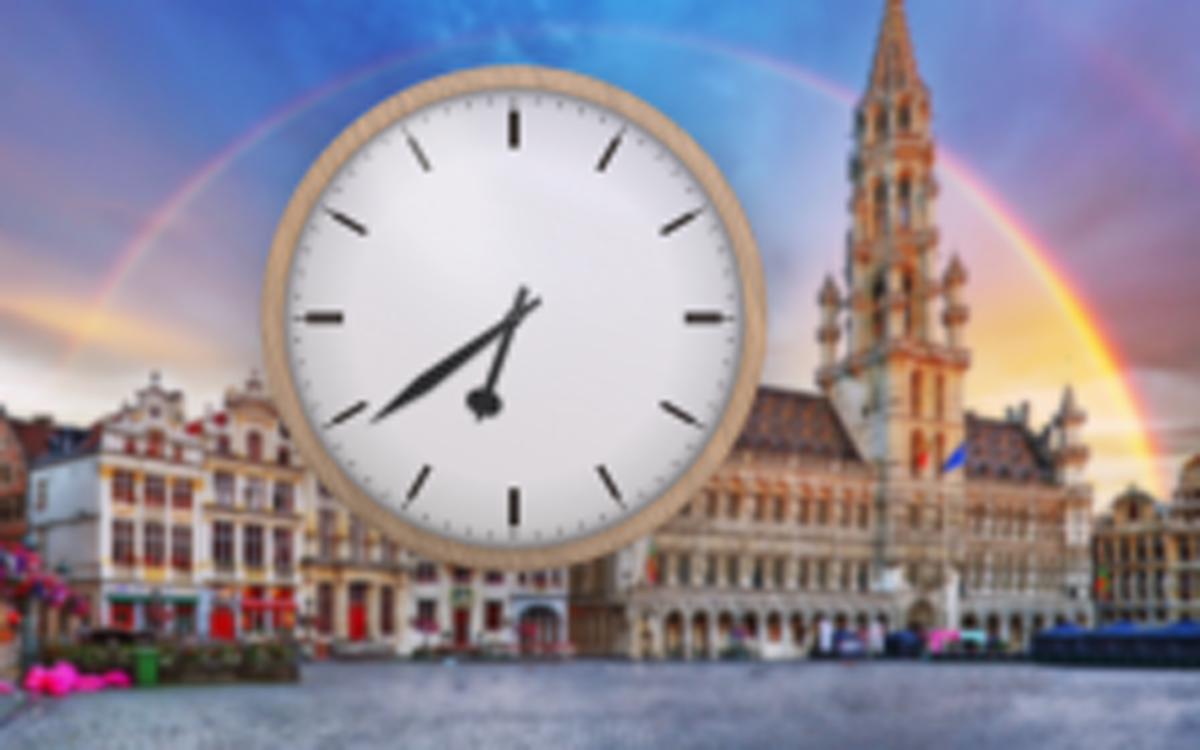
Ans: 6:39
